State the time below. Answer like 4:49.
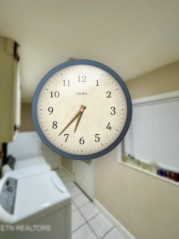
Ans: 6:37
